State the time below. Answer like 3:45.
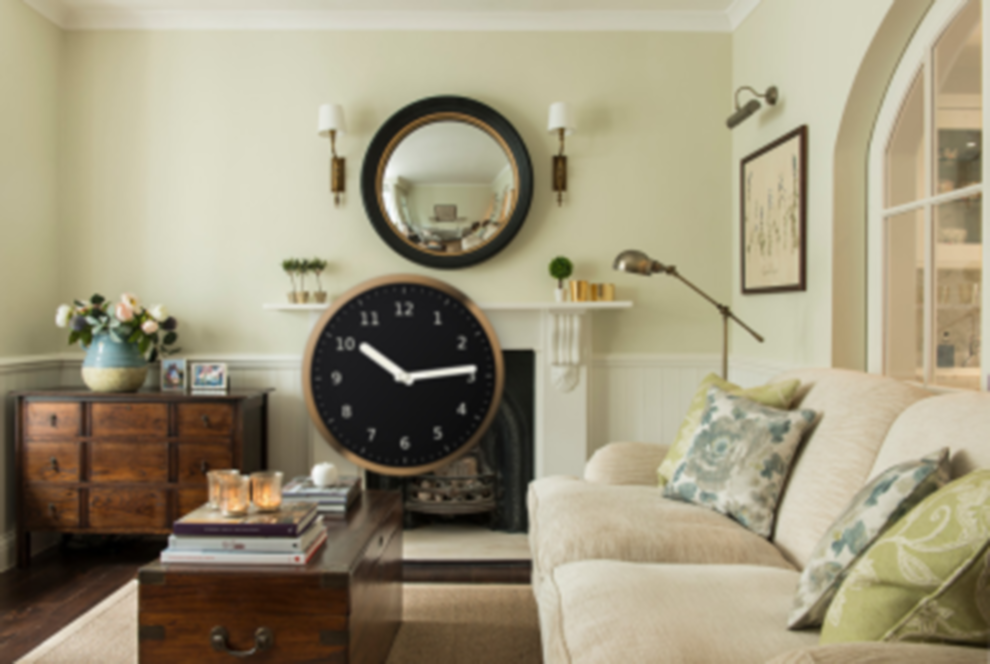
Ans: 10:14
